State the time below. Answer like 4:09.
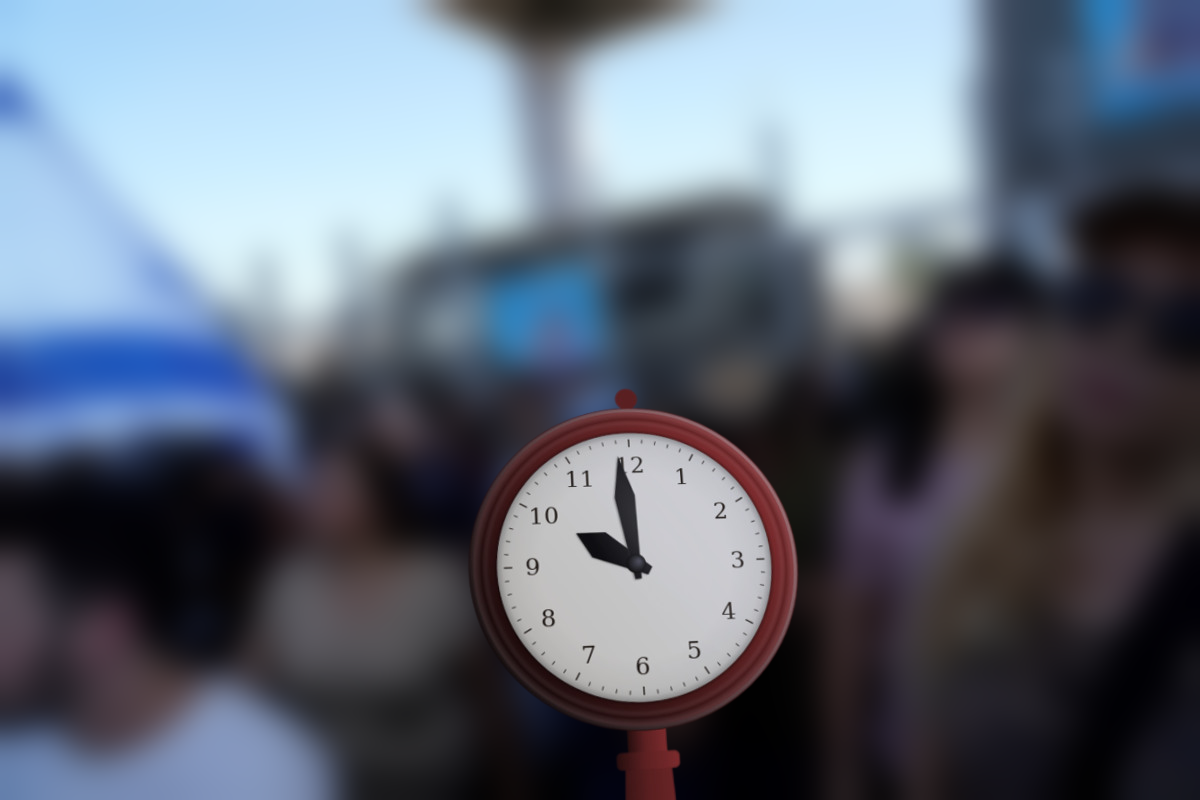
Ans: 9:59
